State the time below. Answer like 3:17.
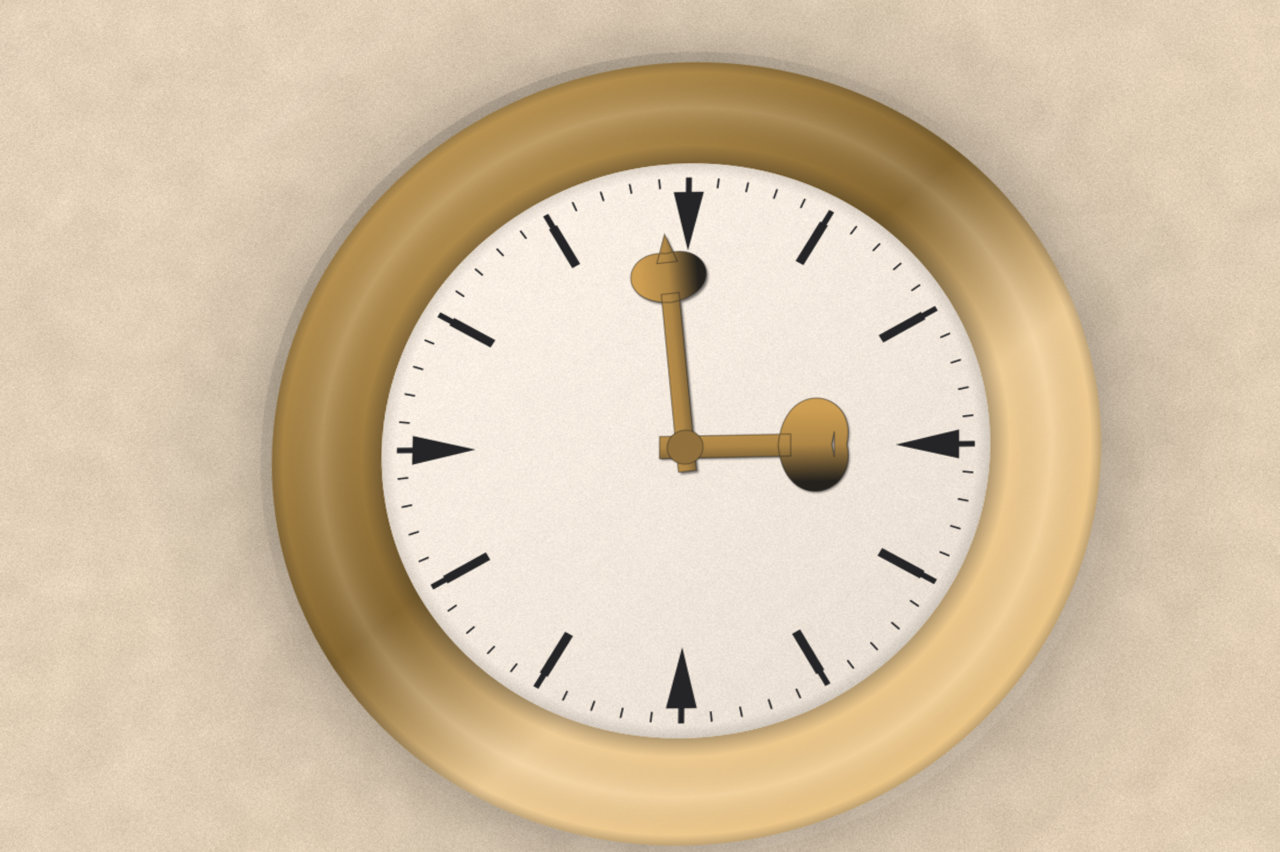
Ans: 2:59
